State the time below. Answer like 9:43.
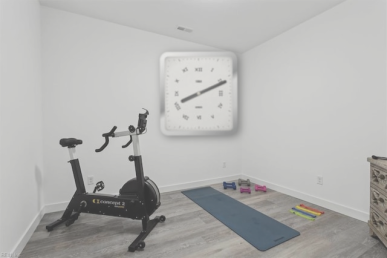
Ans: 8:11
